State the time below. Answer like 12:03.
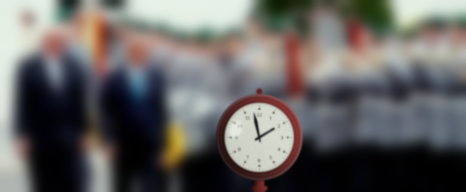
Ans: 1:58
